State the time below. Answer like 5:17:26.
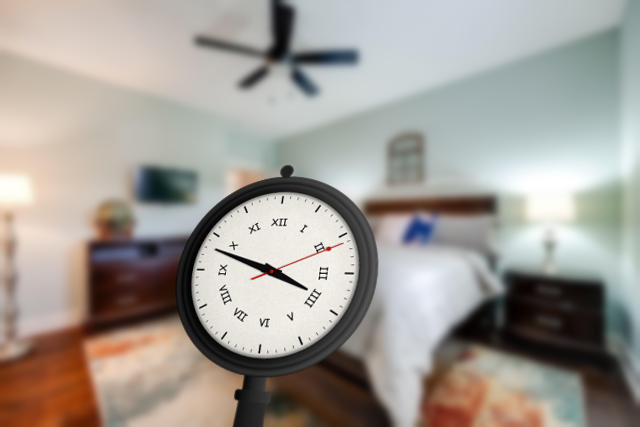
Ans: 3:48:11
